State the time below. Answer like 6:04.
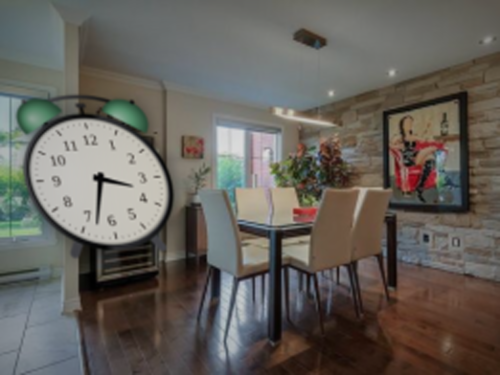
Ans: 3:33
